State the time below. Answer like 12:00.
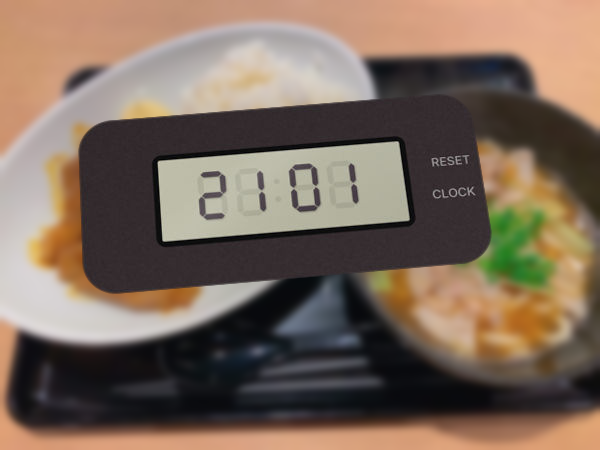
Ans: 21:01
